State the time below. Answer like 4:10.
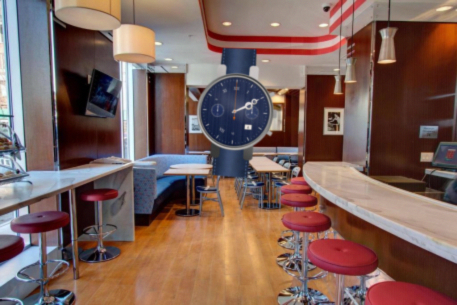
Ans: 2:10
